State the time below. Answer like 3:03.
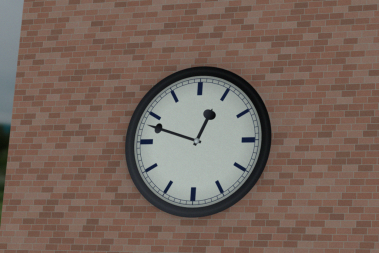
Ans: 12:48
